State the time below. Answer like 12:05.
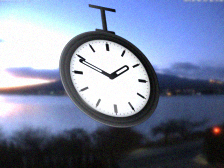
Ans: 1:49
